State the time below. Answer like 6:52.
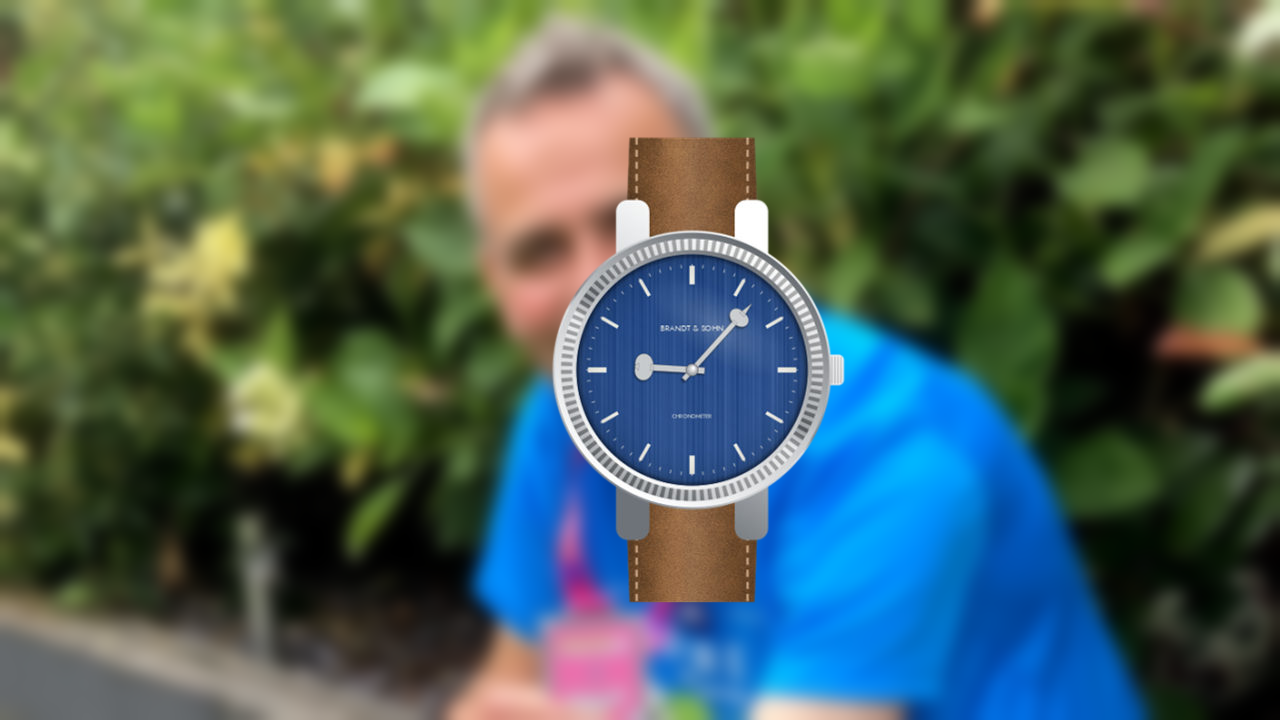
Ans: 9:07
